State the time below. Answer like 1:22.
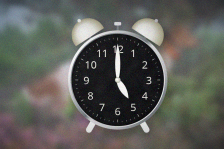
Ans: 5:00
